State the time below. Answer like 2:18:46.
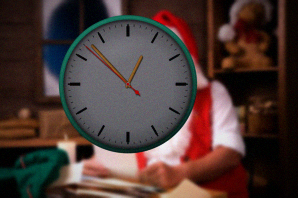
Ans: 12:52:52
